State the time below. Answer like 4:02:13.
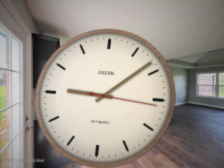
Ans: 9:08:16
